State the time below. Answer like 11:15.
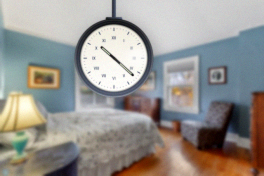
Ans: 10:22
